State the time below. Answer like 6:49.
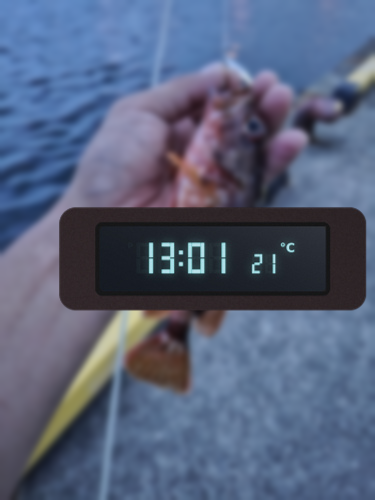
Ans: 13:01
